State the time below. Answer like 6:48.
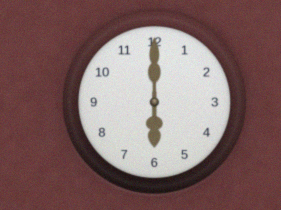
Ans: 6:00
